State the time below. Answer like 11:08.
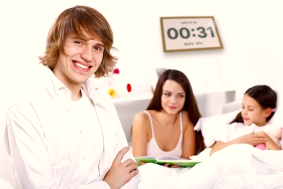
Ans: 0:31
